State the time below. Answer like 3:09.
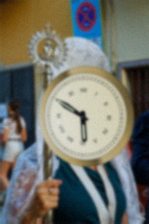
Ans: 5:50
